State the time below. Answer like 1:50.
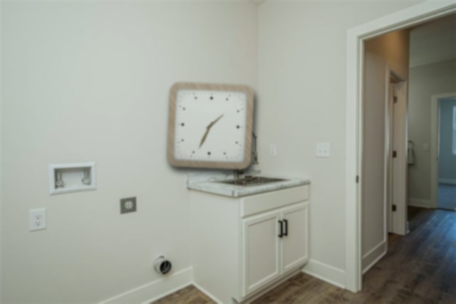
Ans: 1:34
